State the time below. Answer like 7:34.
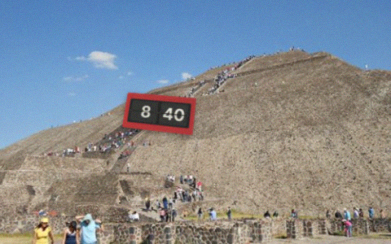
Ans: 8:40
